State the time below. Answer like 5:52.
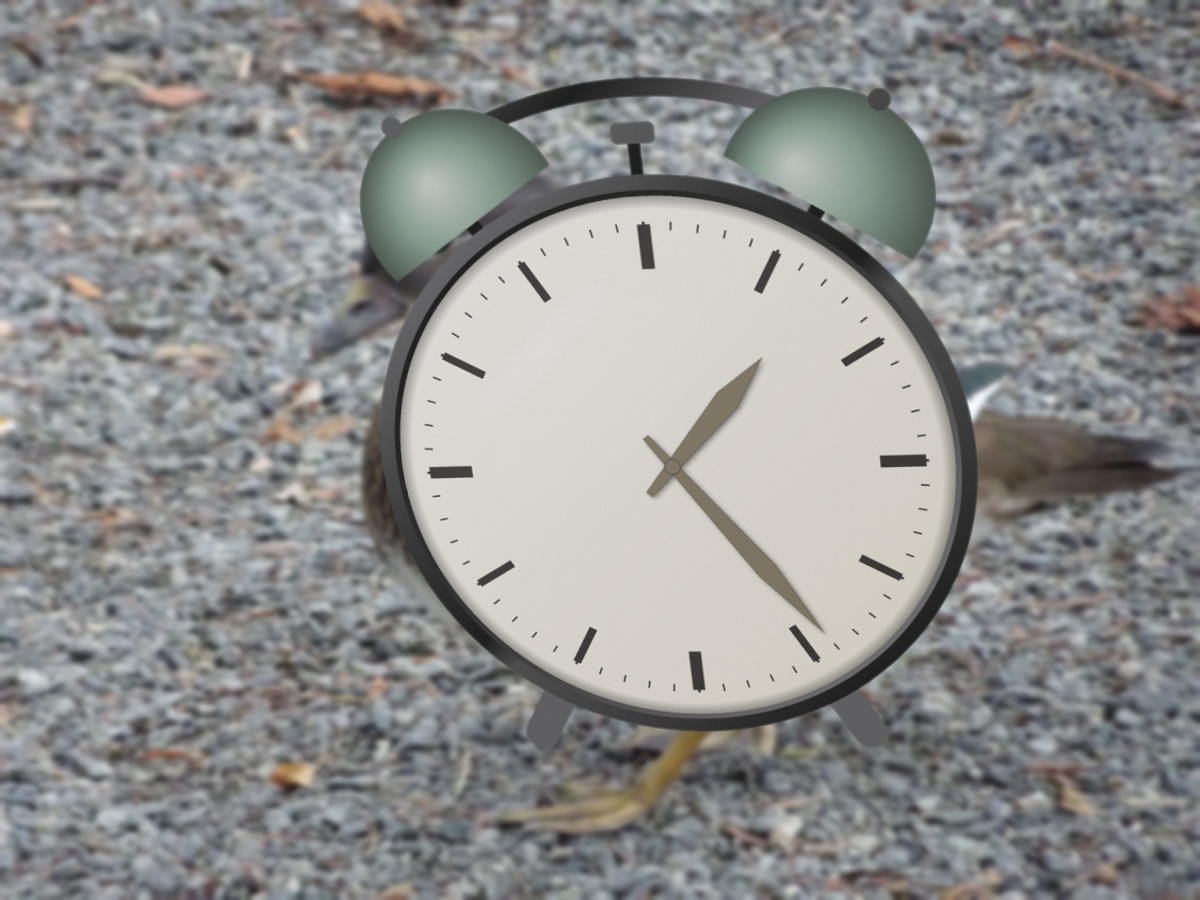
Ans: 1:24
